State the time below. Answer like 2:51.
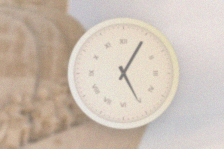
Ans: 5:05
